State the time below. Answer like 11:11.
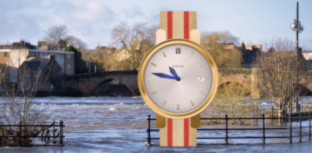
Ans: 10:47
